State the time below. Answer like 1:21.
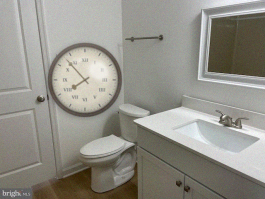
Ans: 7:53
